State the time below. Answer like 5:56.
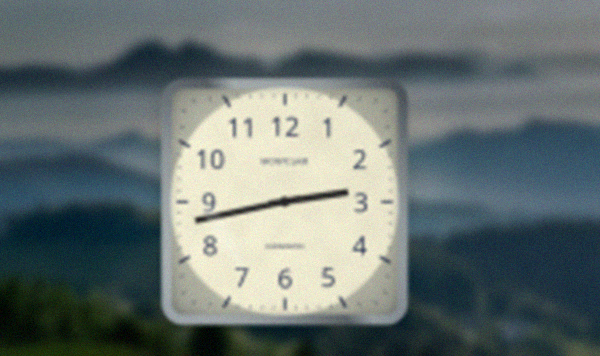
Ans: 2:43
